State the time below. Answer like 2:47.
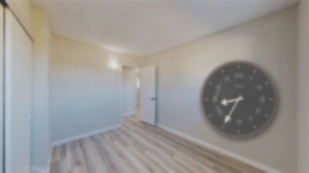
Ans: 8:35
